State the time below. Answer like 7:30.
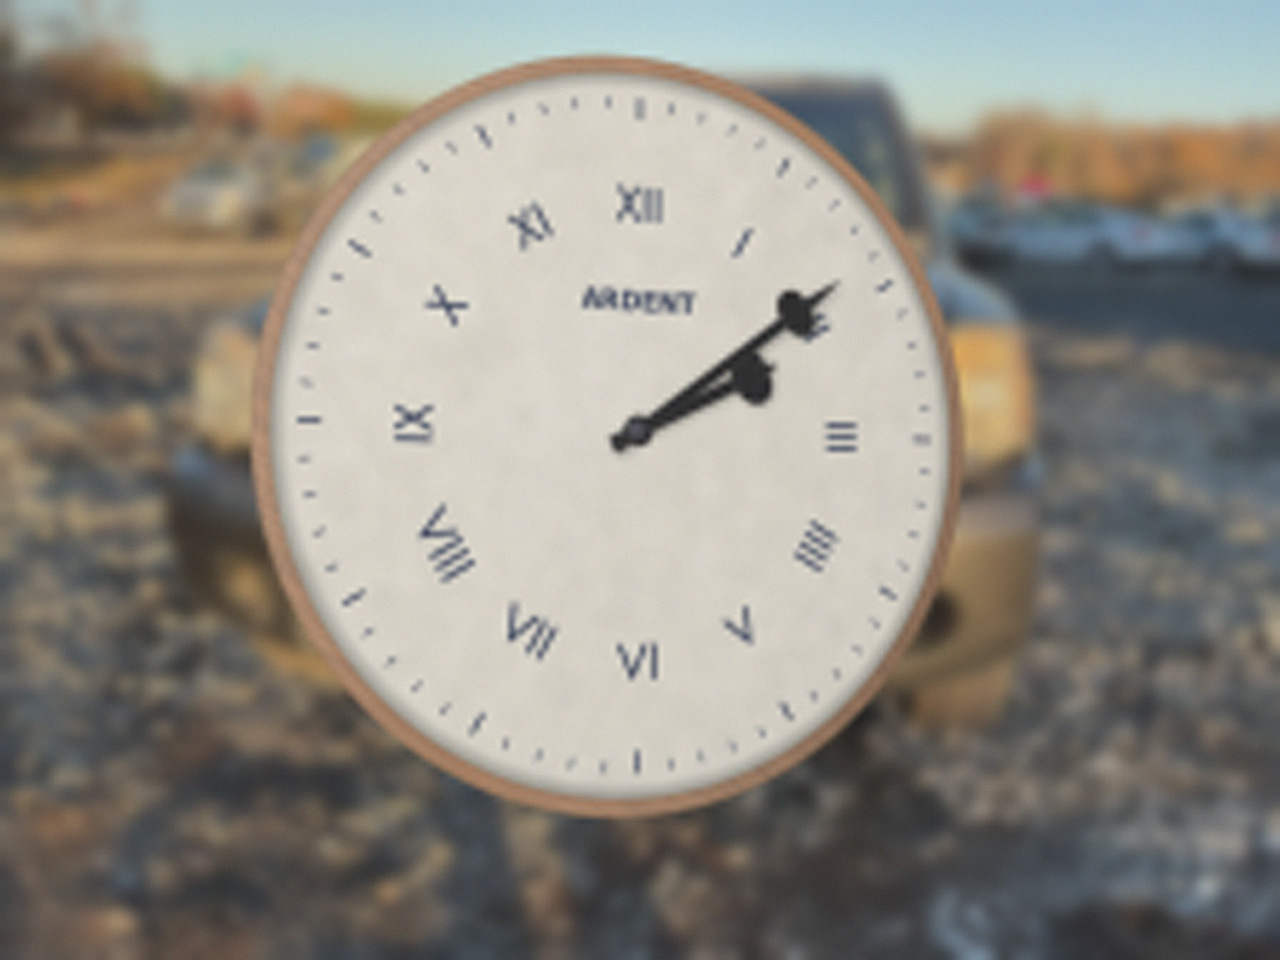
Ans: 2:09
